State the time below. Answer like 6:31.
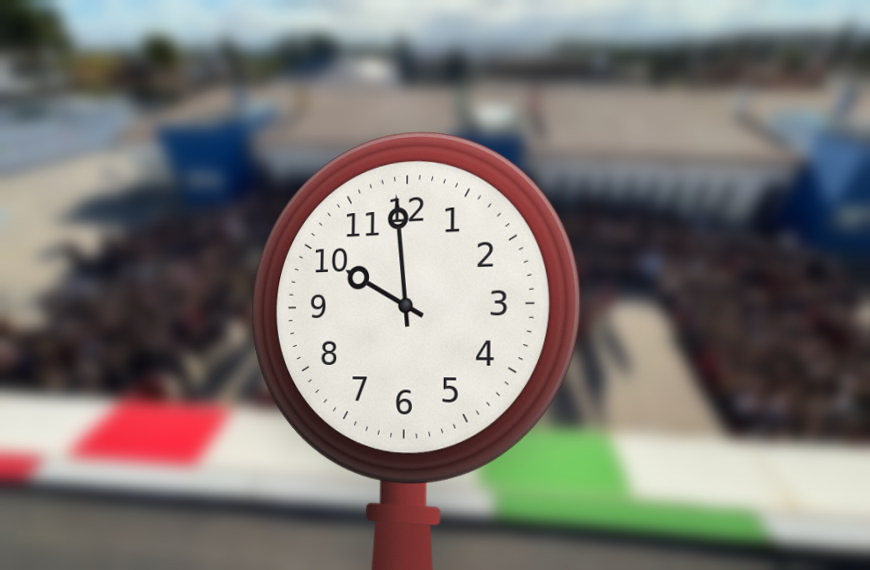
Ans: 9:59
